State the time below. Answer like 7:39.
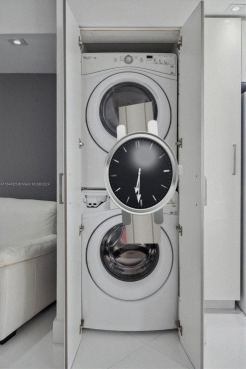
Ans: 6:31
